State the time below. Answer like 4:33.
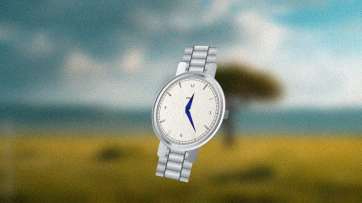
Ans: 12:24
